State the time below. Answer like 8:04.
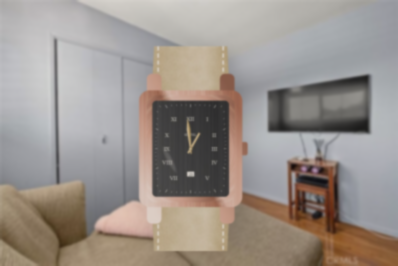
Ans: 12:59
